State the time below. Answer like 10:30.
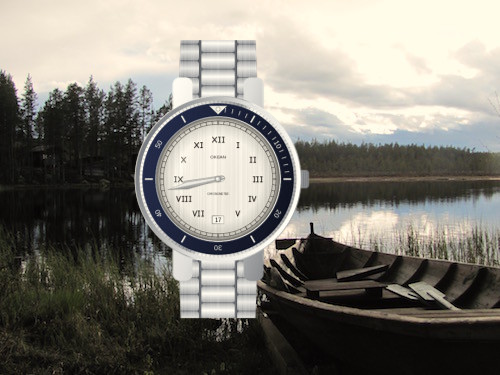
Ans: 8:43
